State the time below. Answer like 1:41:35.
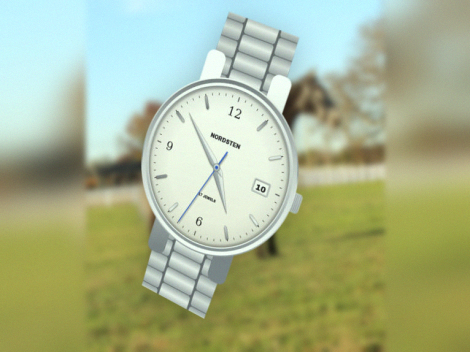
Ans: 4:51:33
